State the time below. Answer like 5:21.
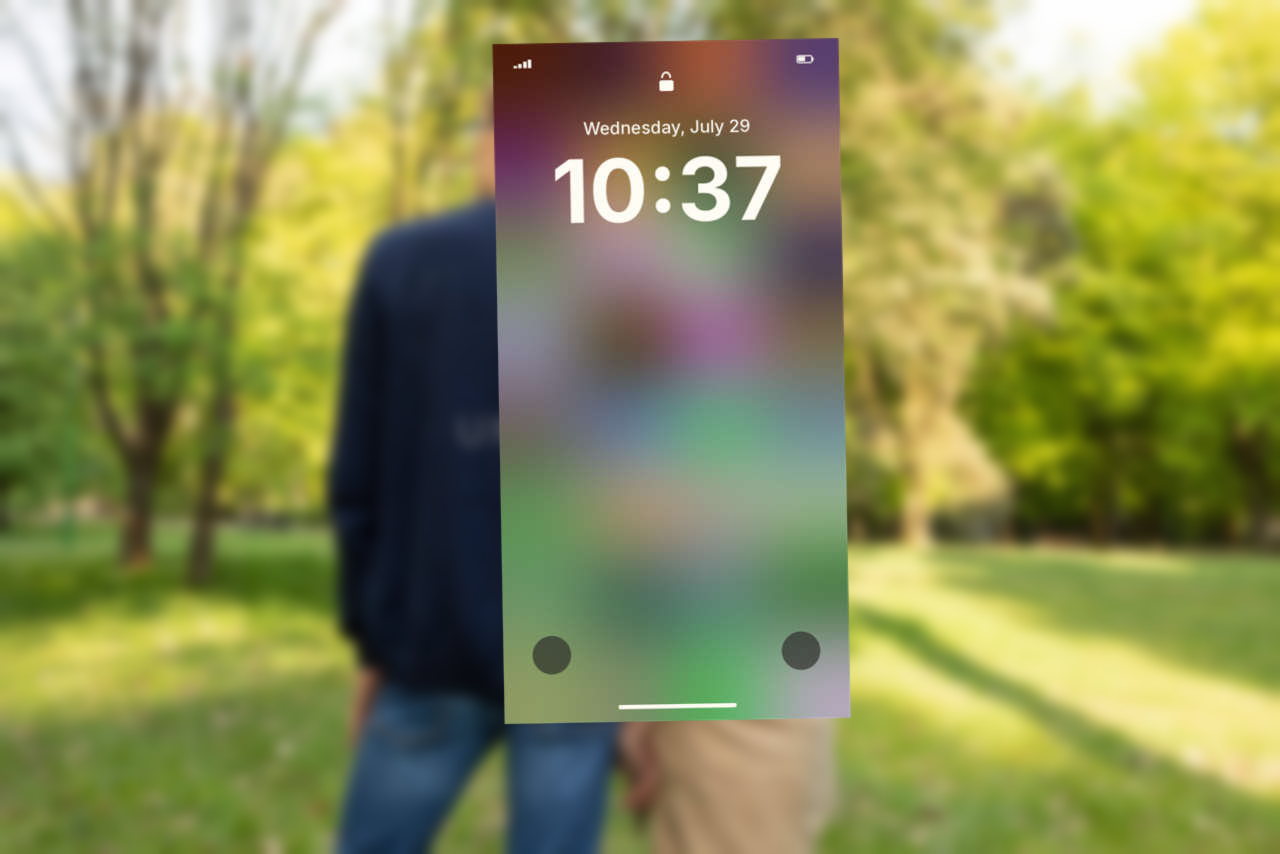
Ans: 10:37
